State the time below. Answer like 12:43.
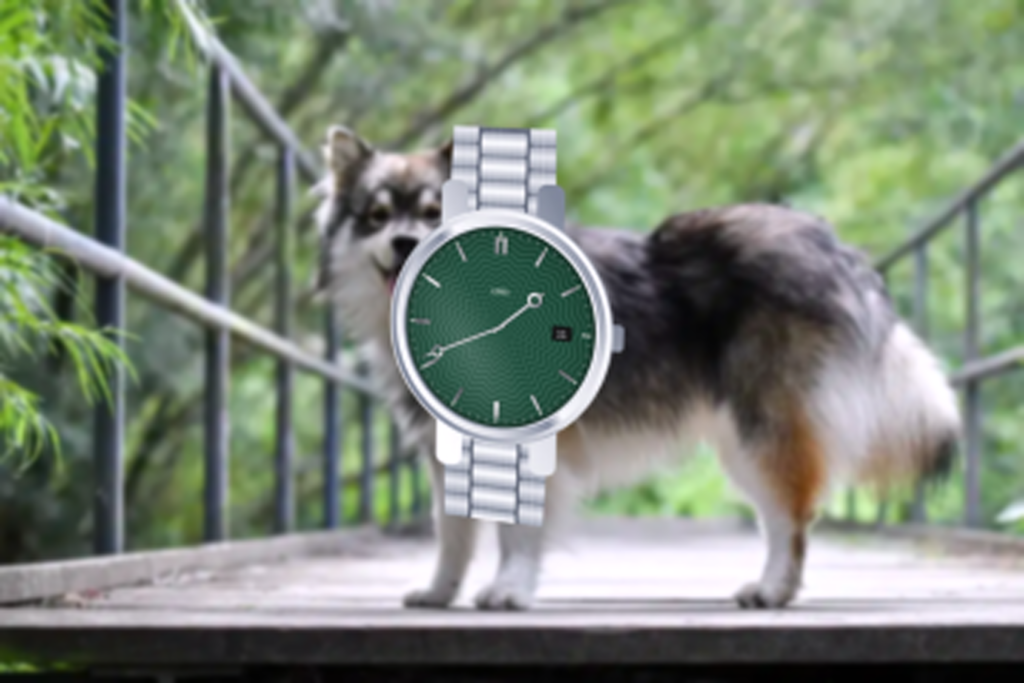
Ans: 1:41
